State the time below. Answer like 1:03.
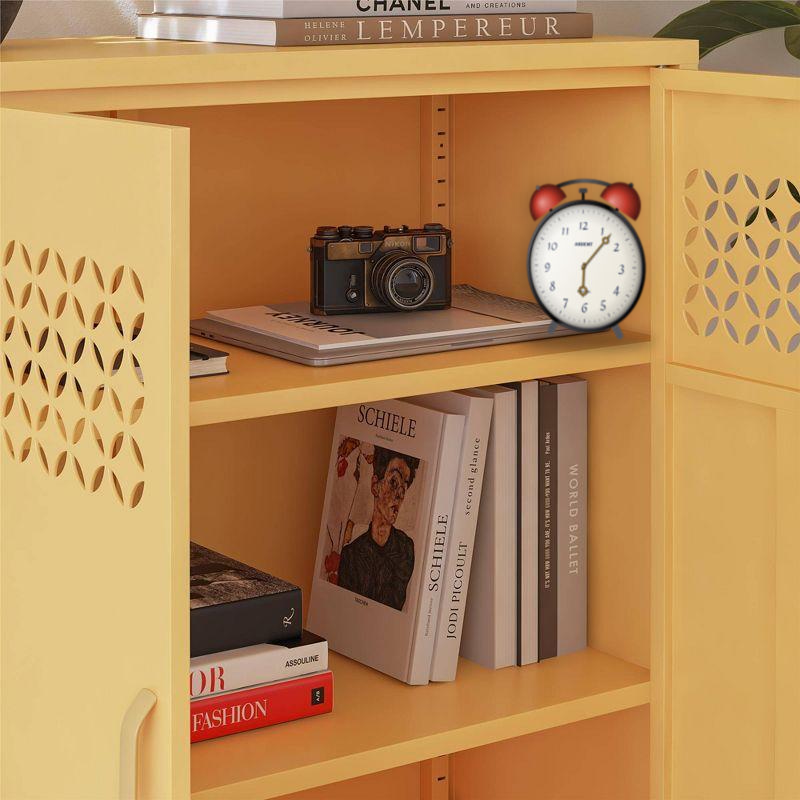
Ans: 6:07
